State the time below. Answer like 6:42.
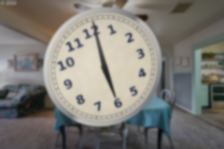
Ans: 6:01
